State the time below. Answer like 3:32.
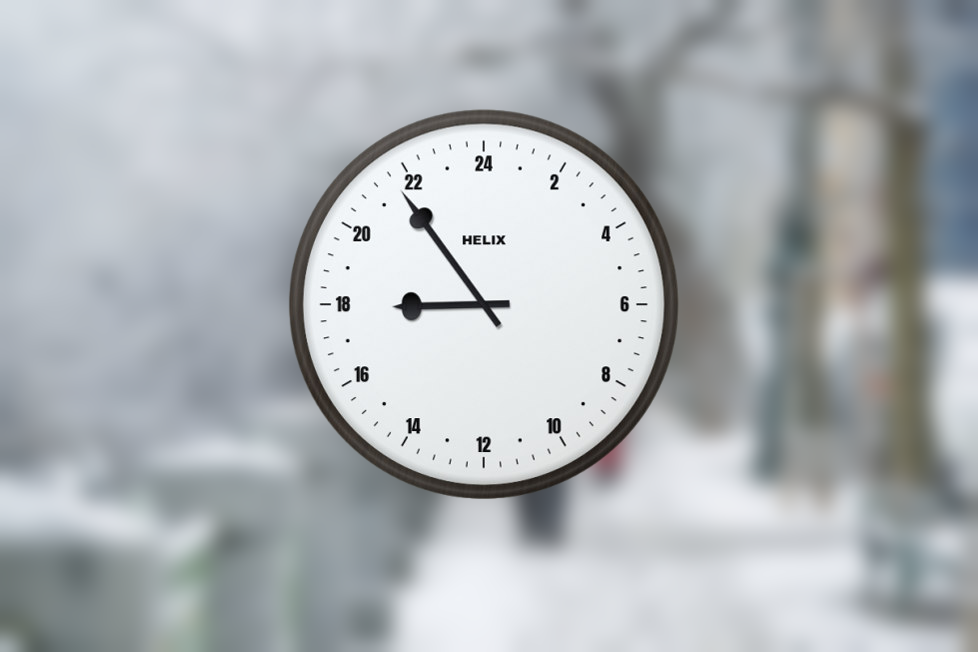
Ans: 17:54
